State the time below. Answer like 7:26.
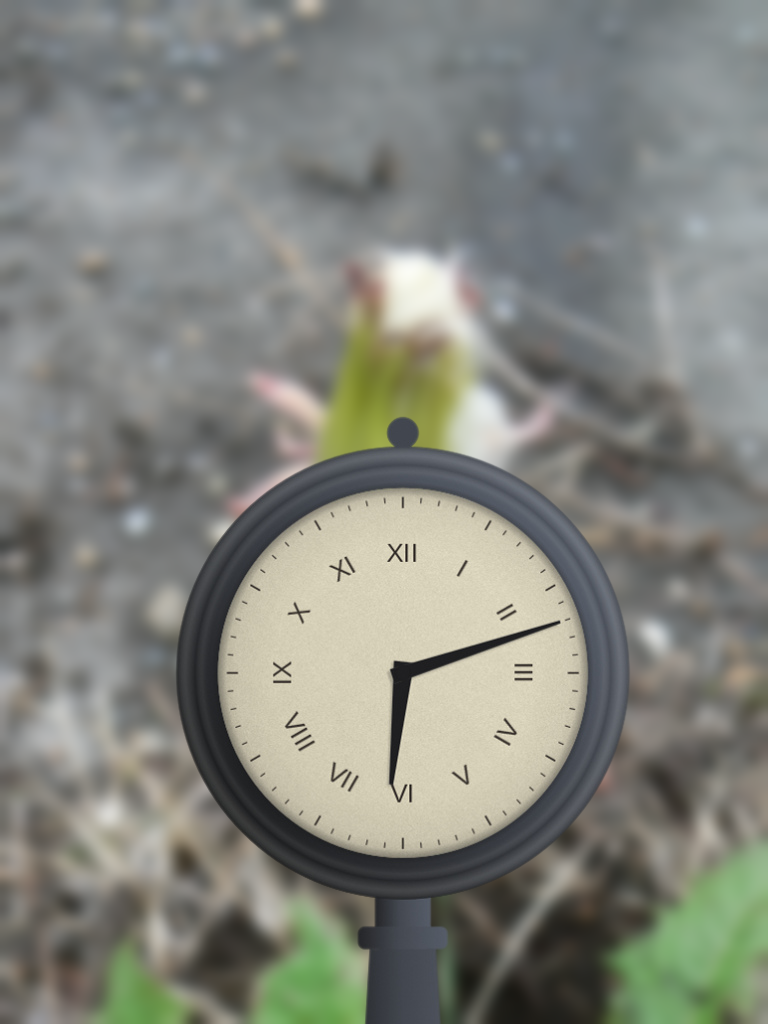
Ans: 6:12
